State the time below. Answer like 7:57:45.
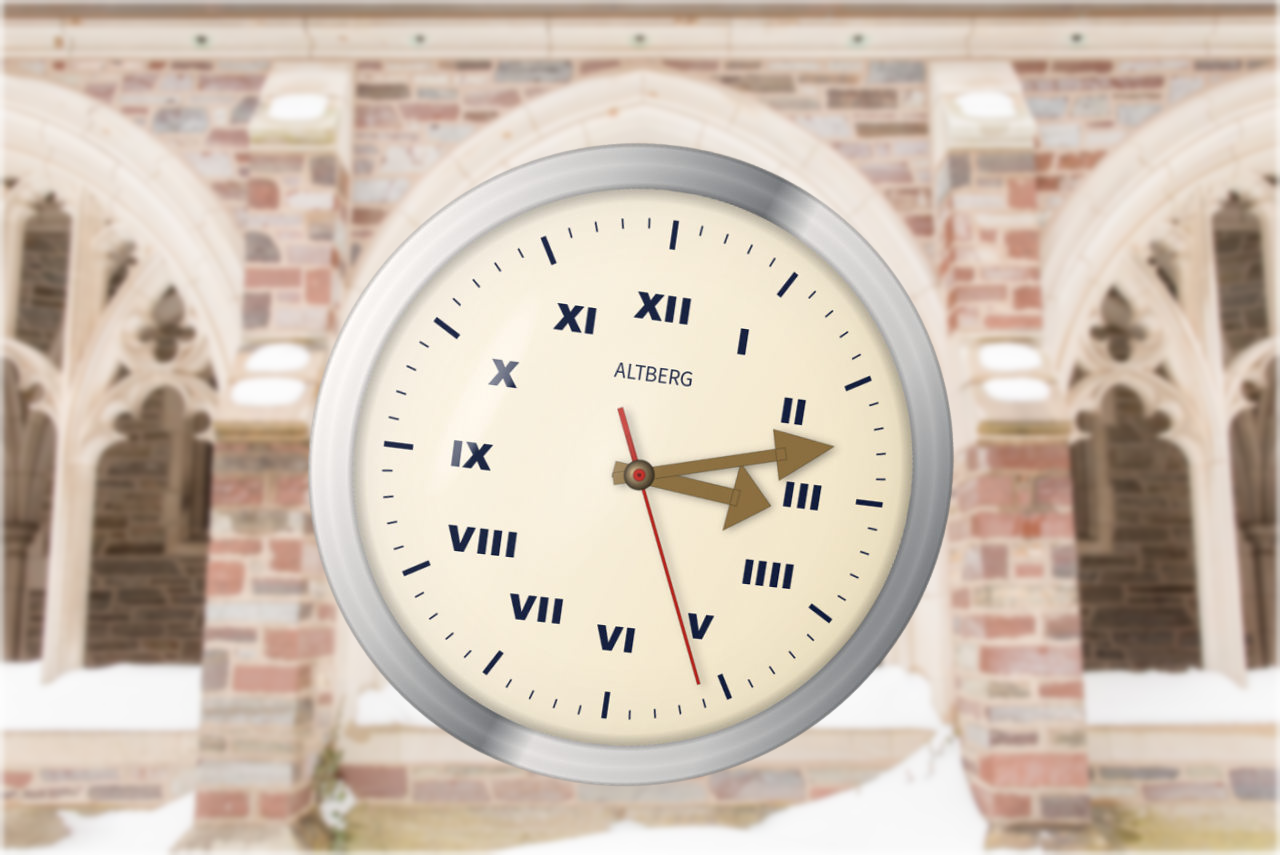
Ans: 3:12:26
